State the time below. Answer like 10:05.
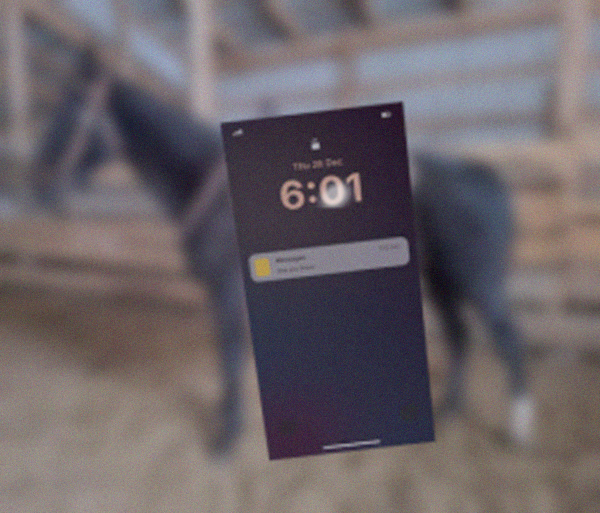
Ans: 6:01
